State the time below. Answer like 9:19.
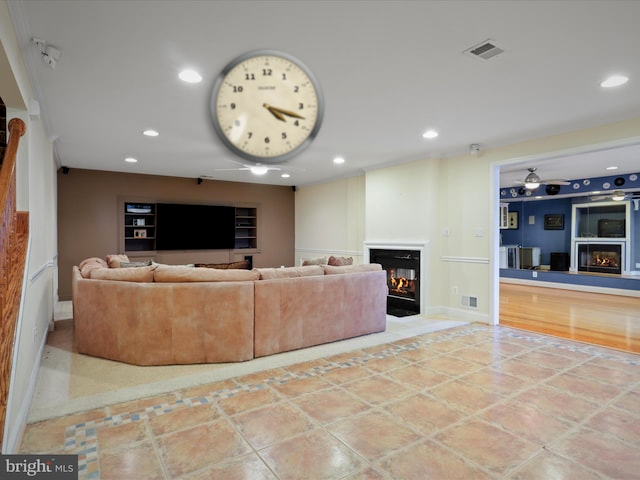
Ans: 4:18
